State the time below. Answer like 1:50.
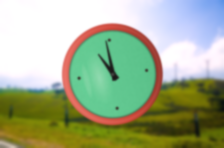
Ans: 10:59
